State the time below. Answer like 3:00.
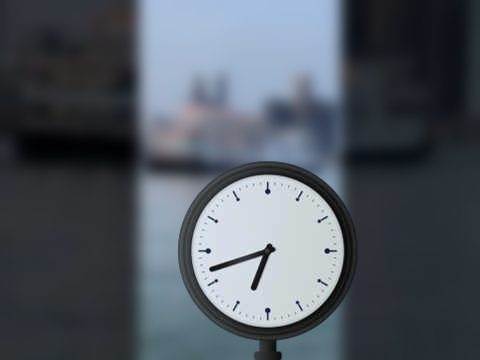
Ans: 6:42
